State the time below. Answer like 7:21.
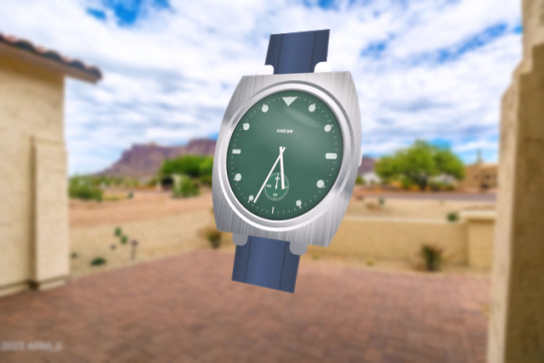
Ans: 5:34
